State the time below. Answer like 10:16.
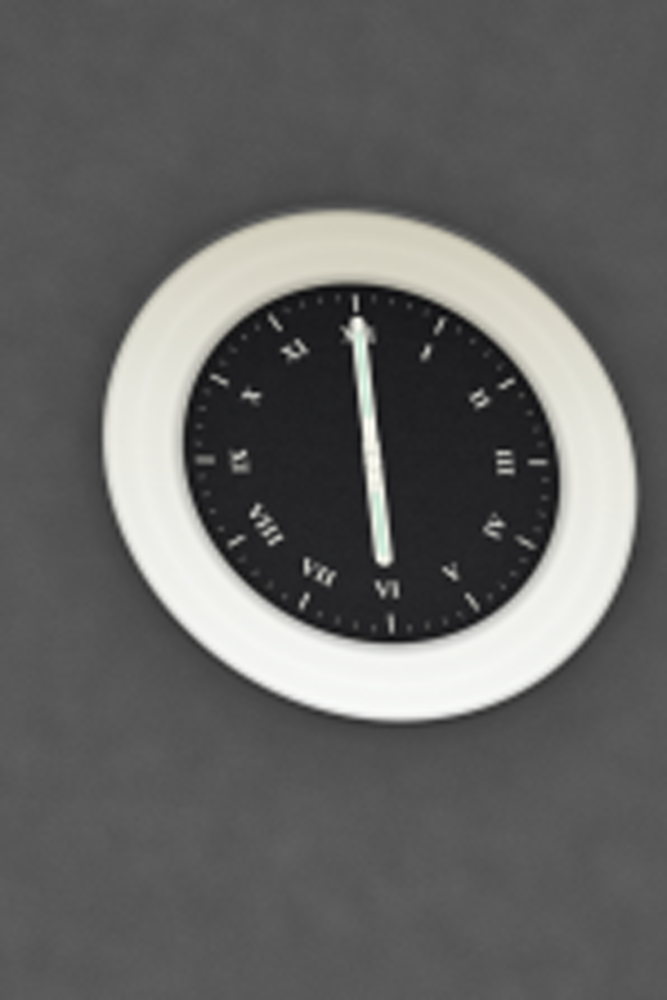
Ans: 6:00
